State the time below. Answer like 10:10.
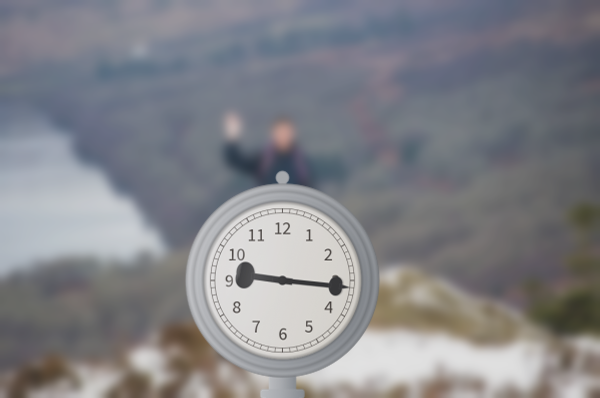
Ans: 9:16
